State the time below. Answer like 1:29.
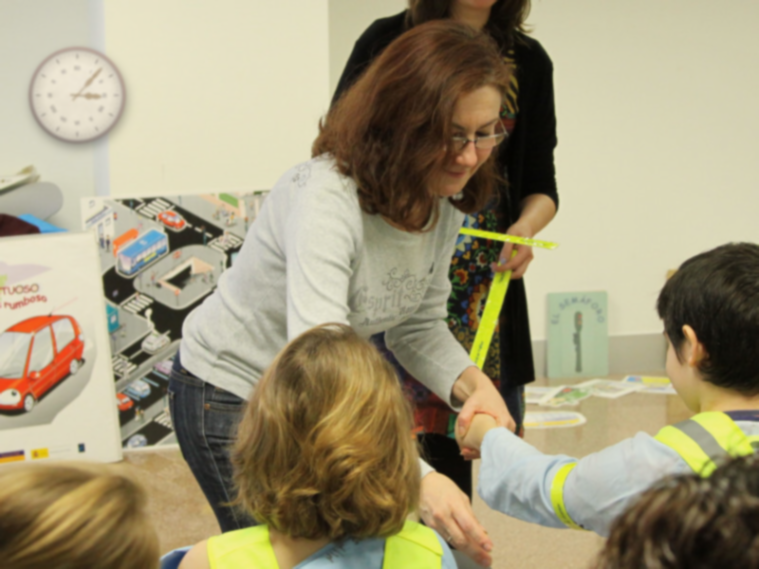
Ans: 3:07
